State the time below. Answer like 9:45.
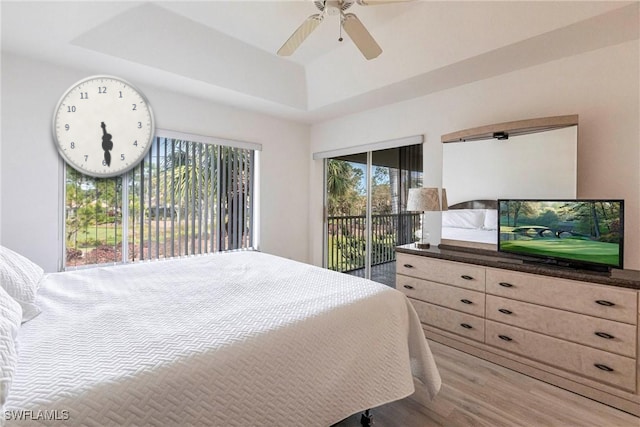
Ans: 5:29
